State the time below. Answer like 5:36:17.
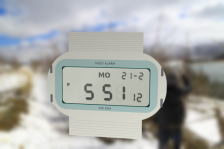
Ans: 5:51:12
